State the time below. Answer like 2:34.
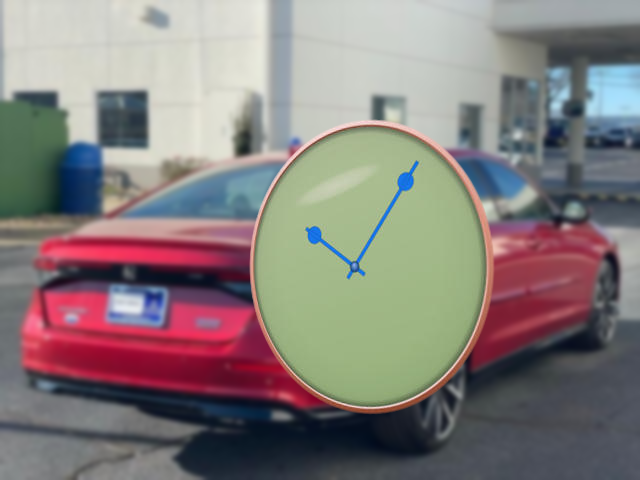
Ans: 10:06
